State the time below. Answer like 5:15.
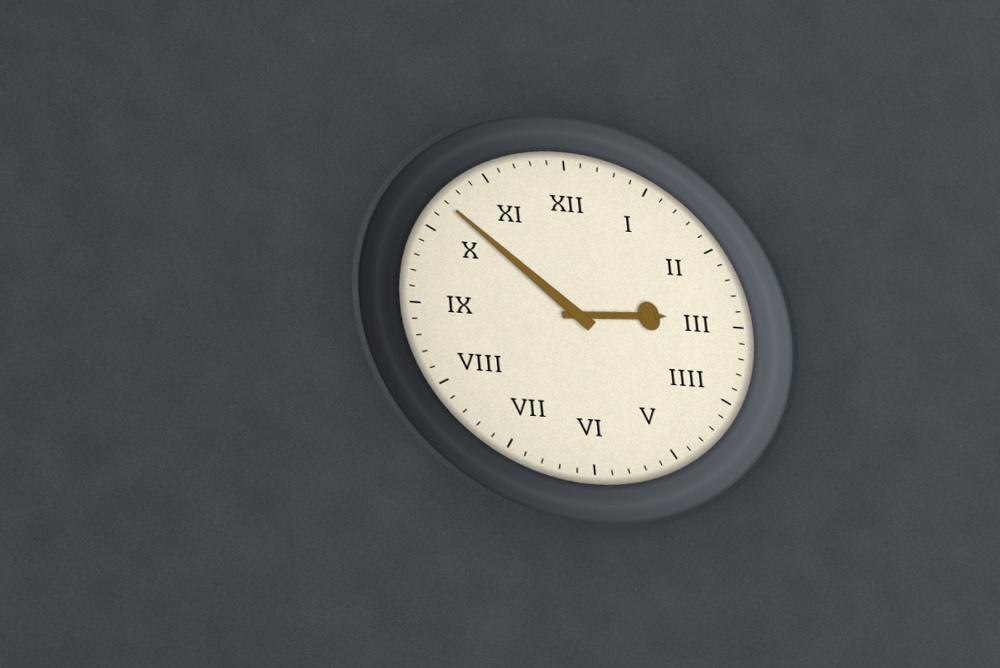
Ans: 2:52
